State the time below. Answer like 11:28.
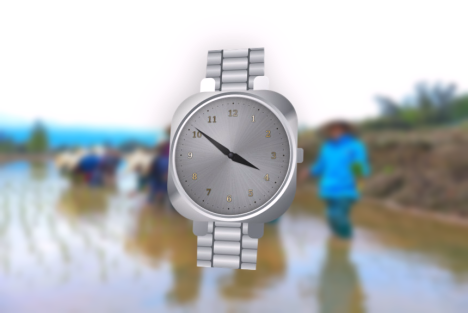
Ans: 3:51
